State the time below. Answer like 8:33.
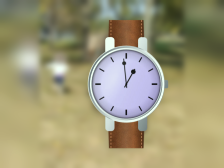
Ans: 12:59
